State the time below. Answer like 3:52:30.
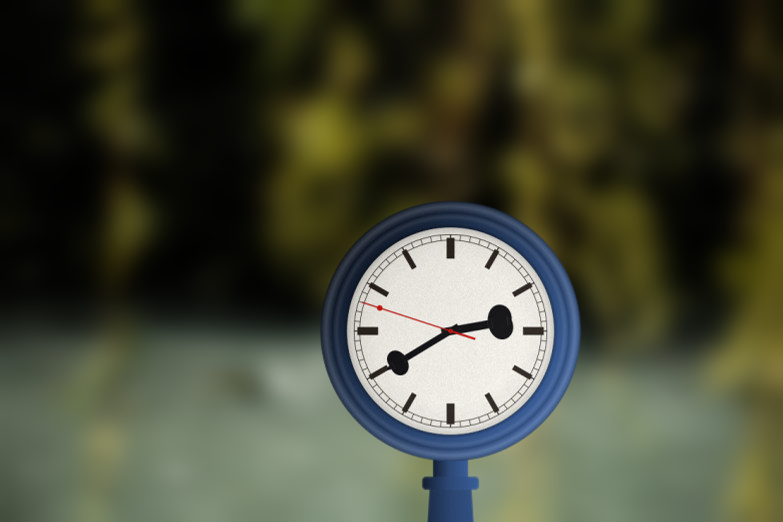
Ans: 2:39:48
